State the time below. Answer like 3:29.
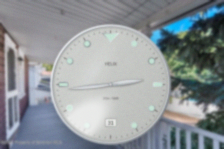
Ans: 2:44
